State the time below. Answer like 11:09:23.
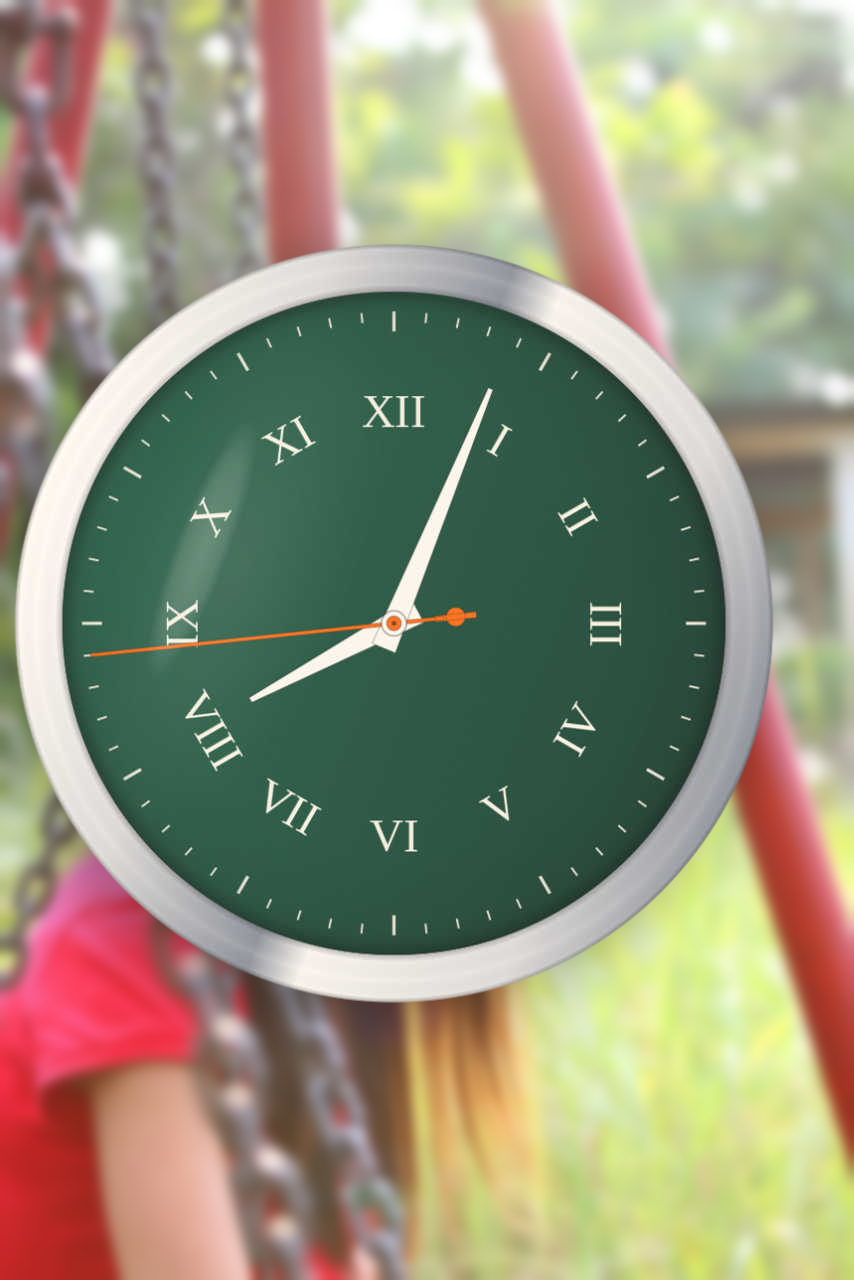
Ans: 8:03:44
